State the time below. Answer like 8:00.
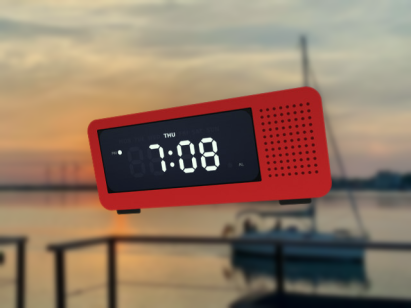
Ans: 7:08
